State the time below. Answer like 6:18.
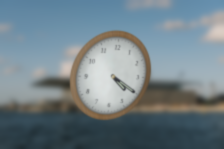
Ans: 4:20
